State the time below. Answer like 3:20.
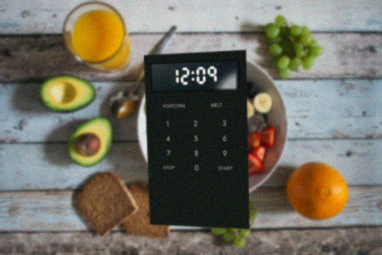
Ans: 12:09
